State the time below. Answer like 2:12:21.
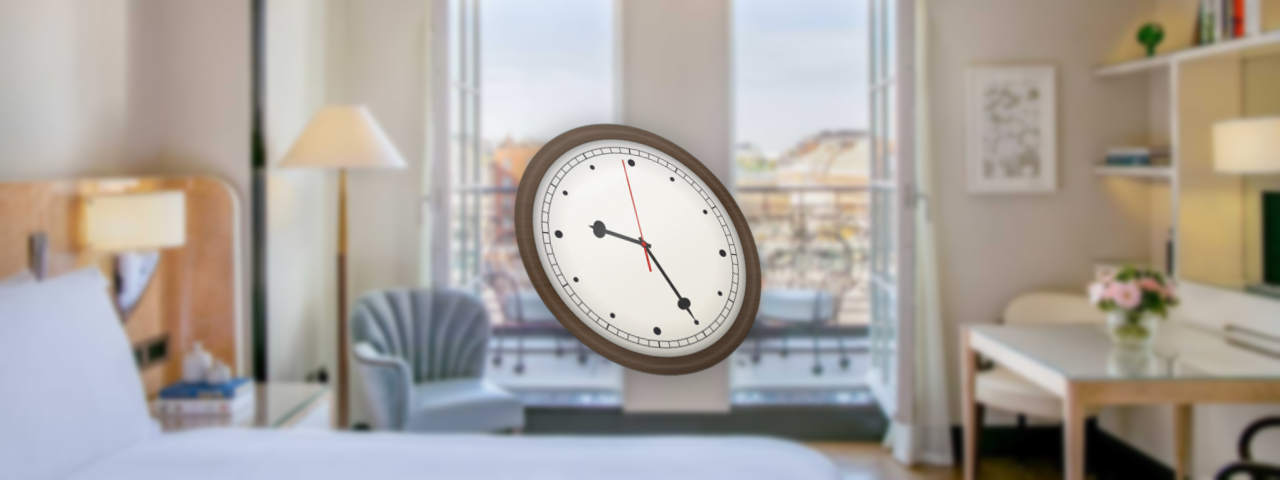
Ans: 9:24:59
